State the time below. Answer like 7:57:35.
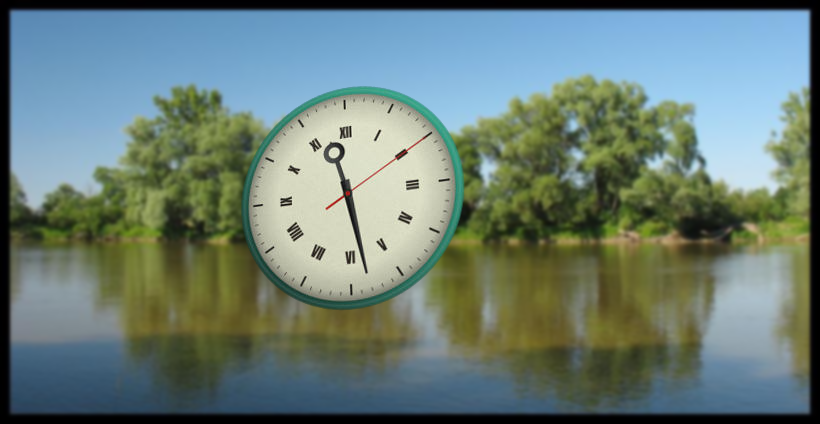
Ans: 11:28:10
